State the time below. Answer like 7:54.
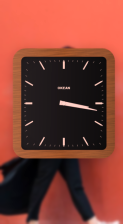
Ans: 3:17
